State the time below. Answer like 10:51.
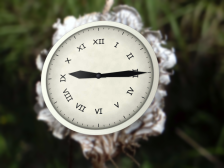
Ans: 9:15
